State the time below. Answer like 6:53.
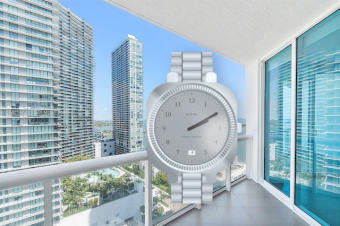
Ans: 2:10
